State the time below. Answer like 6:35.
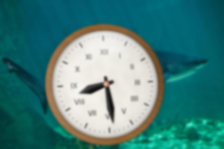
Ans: 8:29
